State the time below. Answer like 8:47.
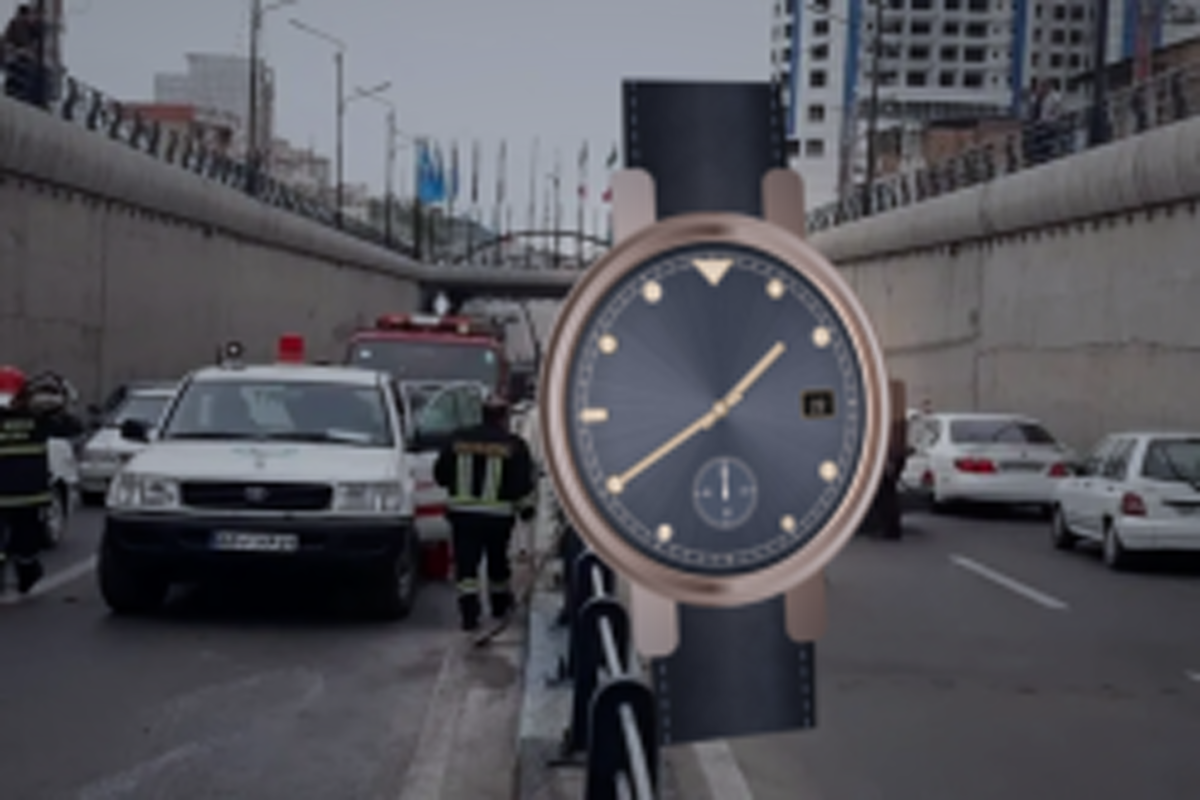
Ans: 1:40
